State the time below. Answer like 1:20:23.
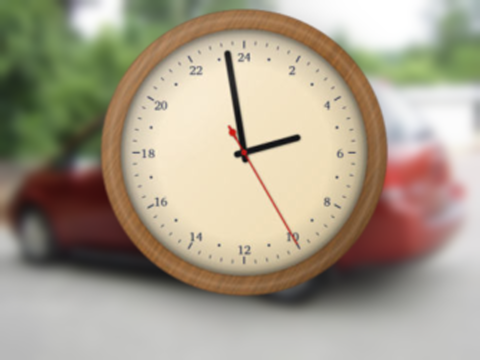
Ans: 4:58:25
